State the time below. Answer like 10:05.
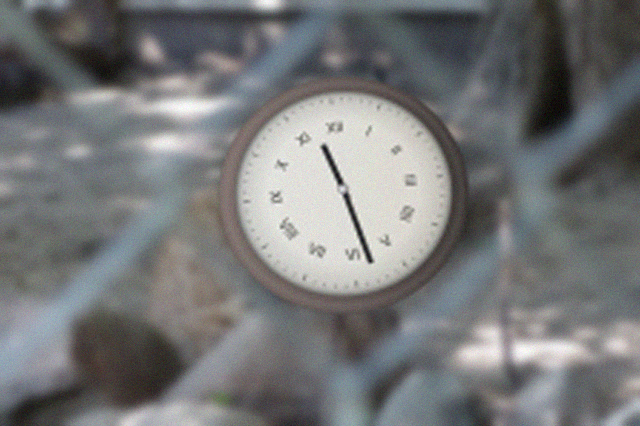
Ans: 11:28
